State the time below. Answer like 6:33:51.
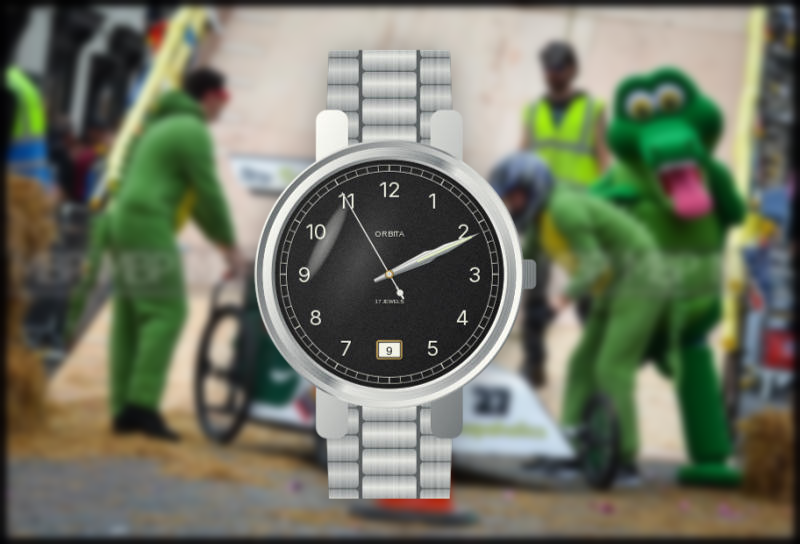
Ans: 2:10:55
